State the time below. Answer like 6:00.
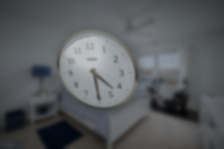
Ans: 4:30
